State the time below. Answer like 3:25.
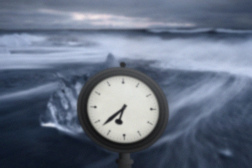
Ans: 6:38
